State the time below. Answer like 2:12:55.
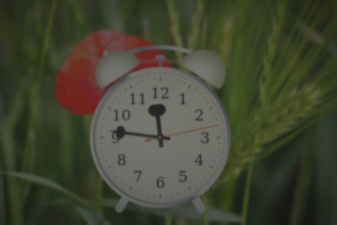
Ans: 11:46:13
